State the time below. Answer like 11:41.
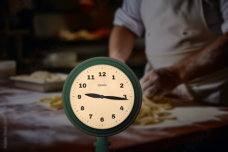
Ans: 9:16
